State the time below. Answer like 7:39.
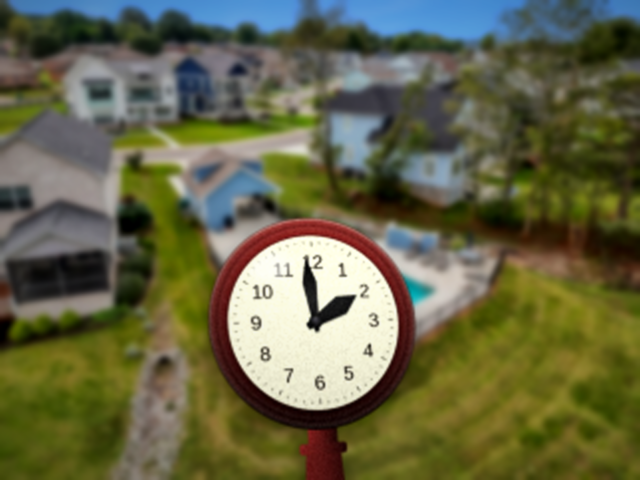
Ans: 1:59
